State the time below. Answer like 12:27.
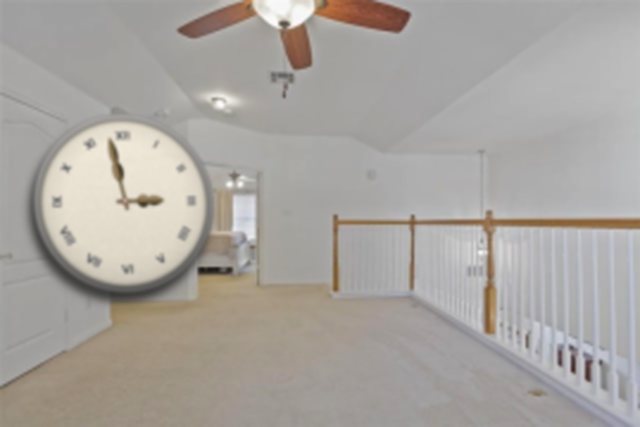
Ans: 2:58
